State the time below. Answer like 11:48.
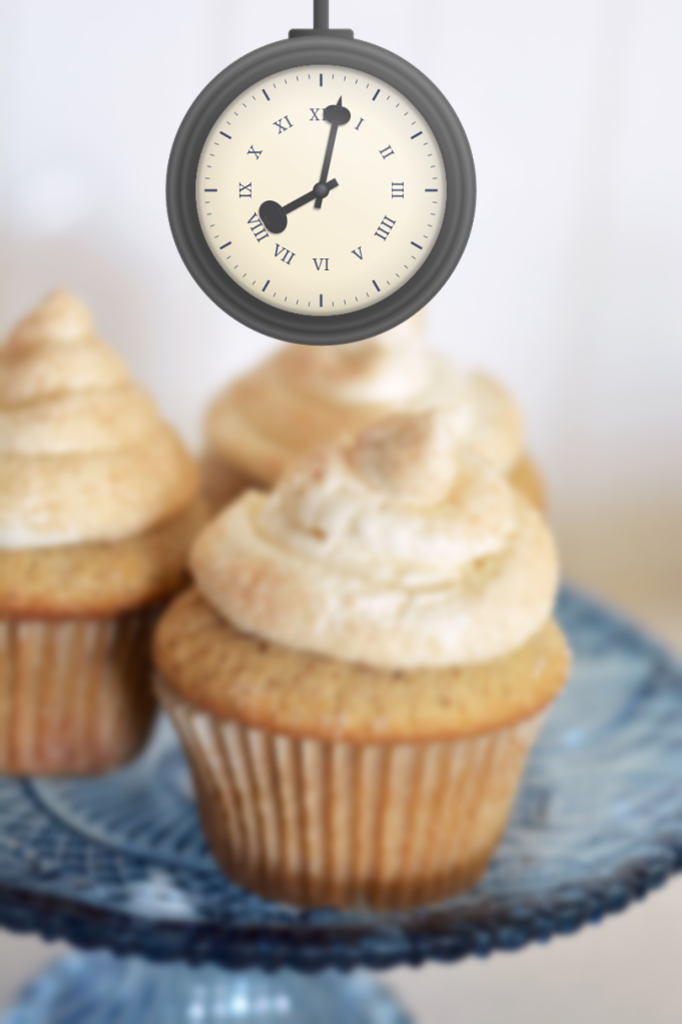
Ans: 8:02
